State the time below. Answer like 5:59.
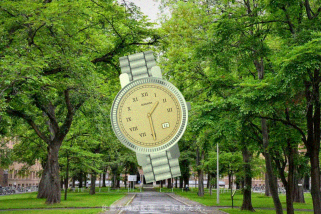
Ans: 1:30
